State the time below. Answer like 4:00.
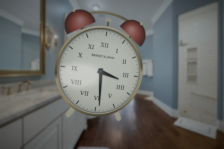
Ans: 3:29
